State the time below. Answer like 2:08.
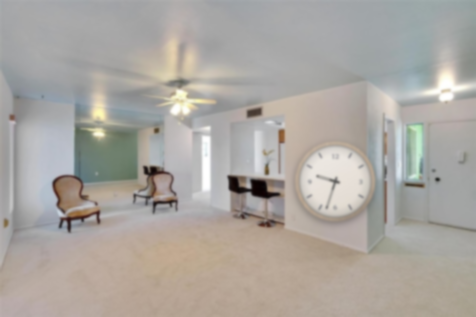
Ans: 9:33
